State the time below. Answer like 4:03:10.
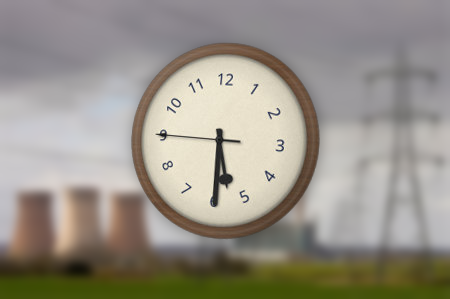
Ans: 5:29:45
